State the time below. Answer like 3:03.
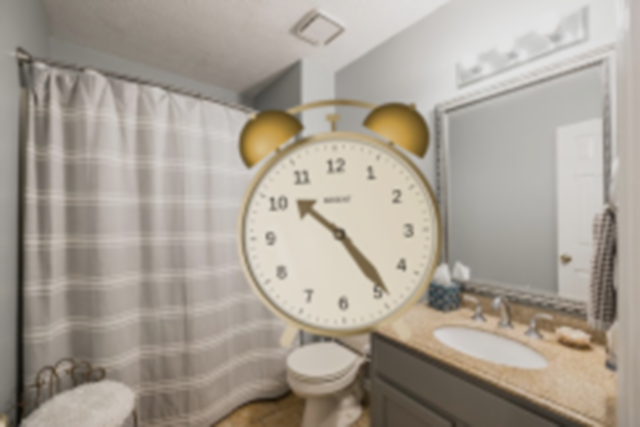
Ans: 10:24
